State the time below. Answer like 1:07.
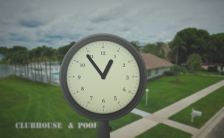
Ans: 12:54
